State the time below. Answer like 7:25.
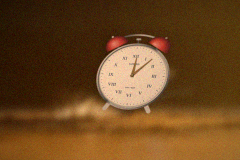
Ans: 12:07
